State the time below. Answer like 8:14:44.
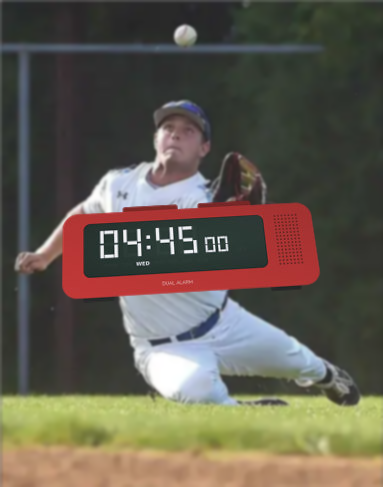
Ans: 4:45:00
